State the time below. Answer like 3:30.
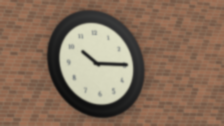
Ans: 10:15
